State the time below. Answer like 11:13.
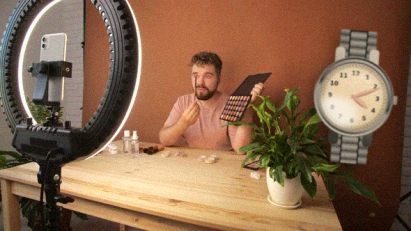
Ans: 4:11
